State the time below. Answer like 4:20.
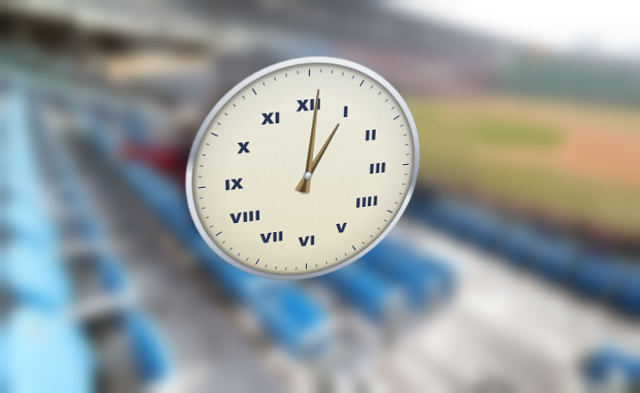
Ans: 1:01
